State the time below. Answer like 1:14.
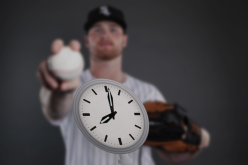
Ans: 8:01
